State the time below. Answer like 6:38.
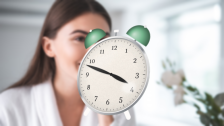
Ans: 3:48
